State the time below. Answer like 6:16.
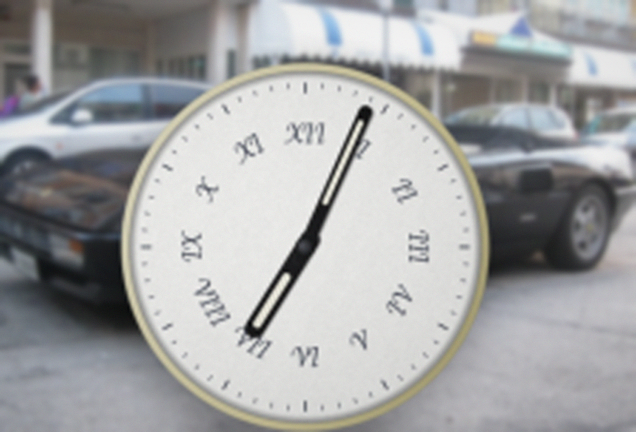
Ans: 7:04
